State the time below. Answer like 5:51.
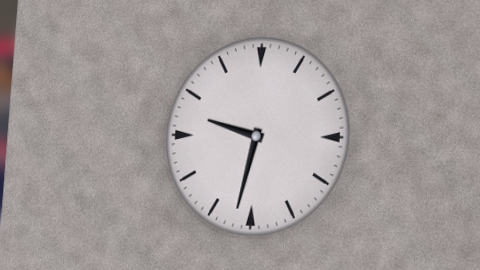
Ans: 9:32
